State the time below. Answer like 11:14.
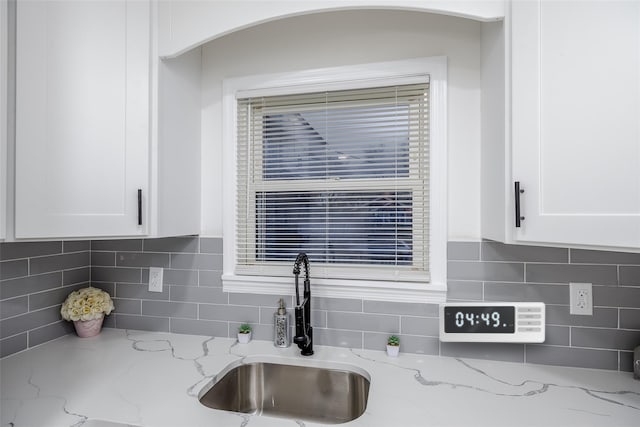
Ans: 4:49
